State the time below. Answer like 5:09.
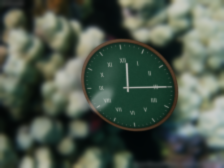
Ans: 12:15
